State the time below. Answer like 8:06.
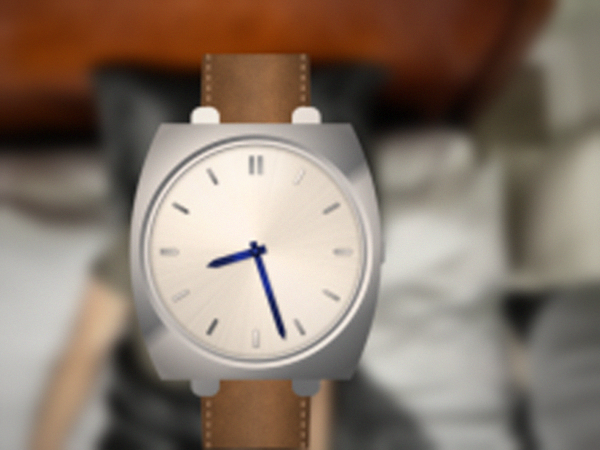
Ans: 8:27
